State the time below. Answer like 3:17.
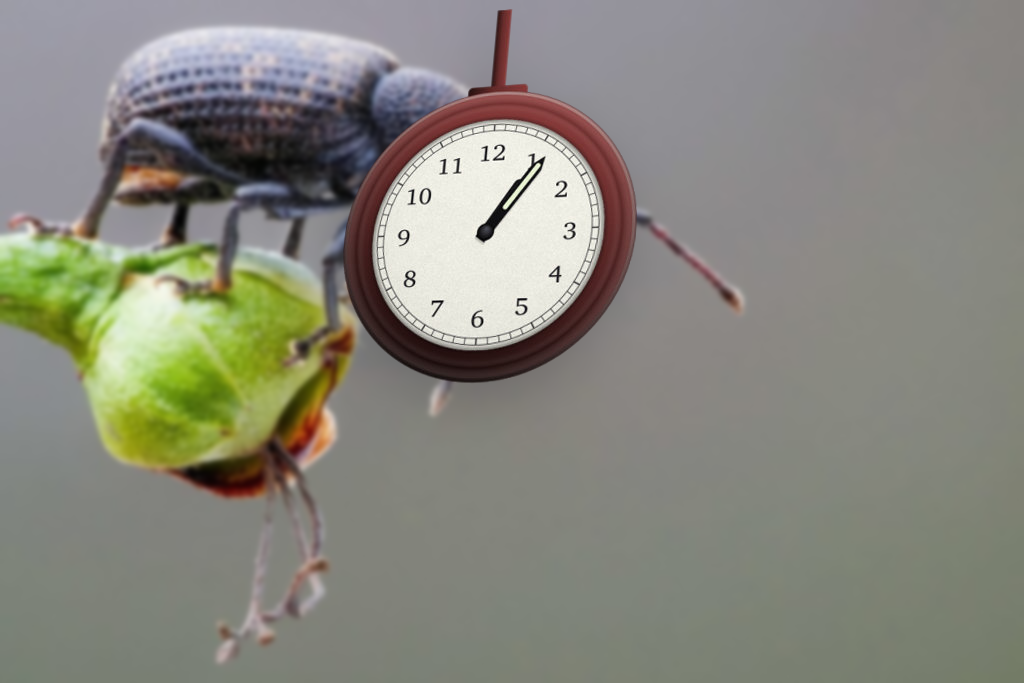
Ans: 1:06
